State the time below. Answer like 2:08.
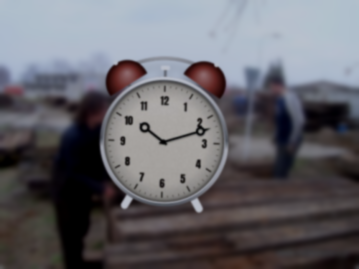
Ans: 10:12
